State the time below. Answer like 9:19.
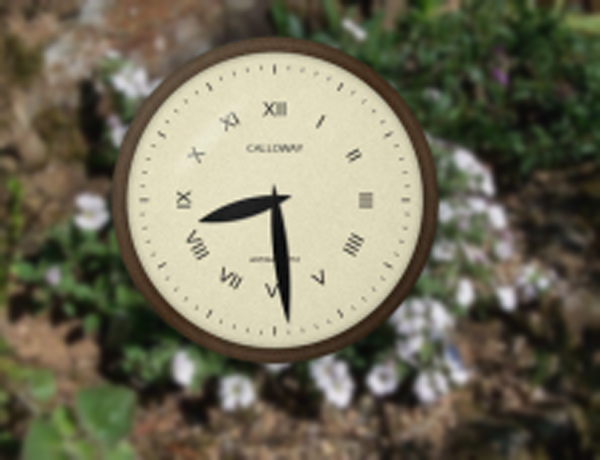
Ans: 8:29
